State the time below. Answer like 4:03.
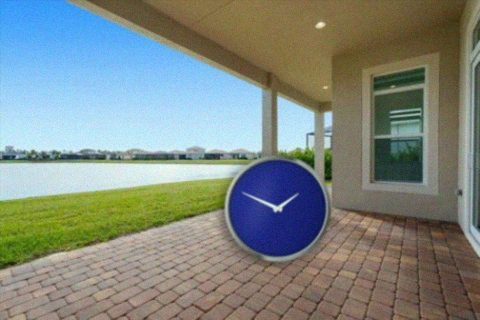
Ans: 1:49
